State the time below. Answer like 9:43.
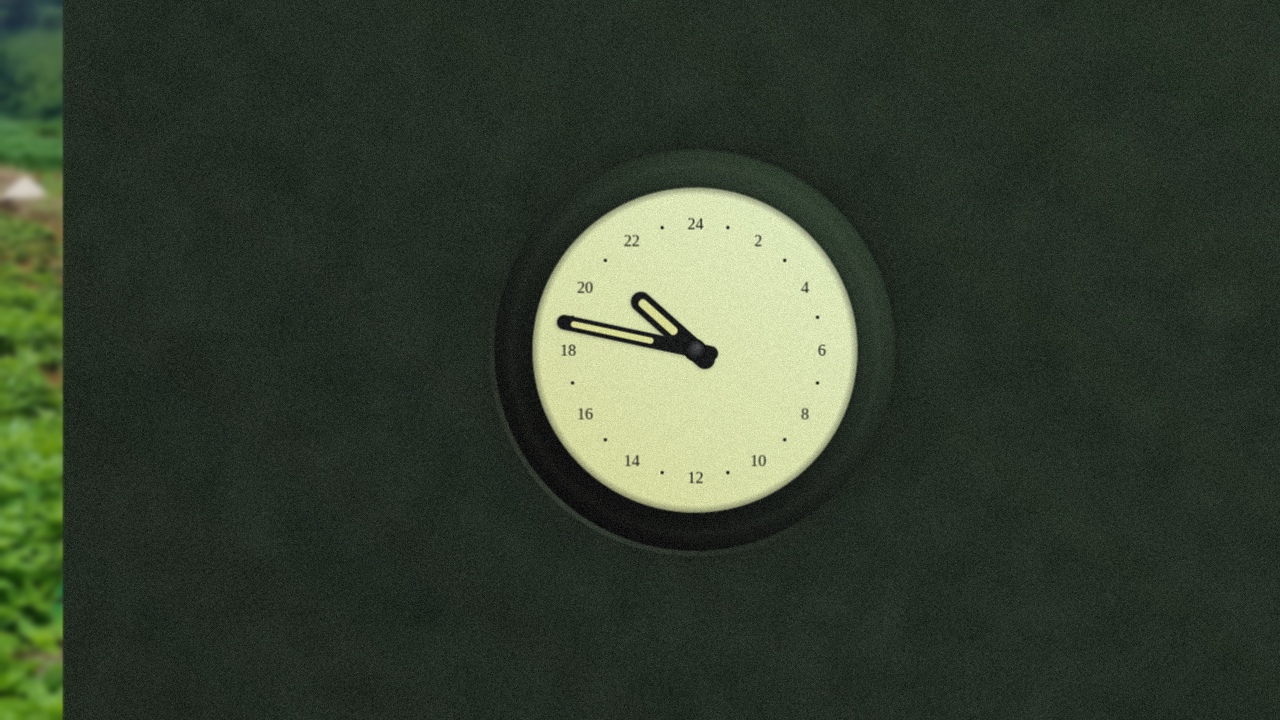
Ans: 20:47
